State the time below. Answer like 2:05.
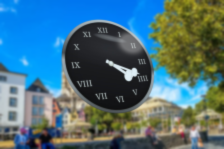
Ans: 4:19
